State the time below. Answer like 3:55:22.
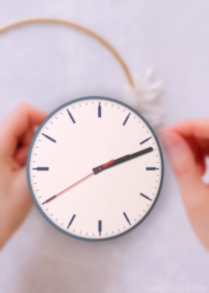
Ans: 2:11:40
